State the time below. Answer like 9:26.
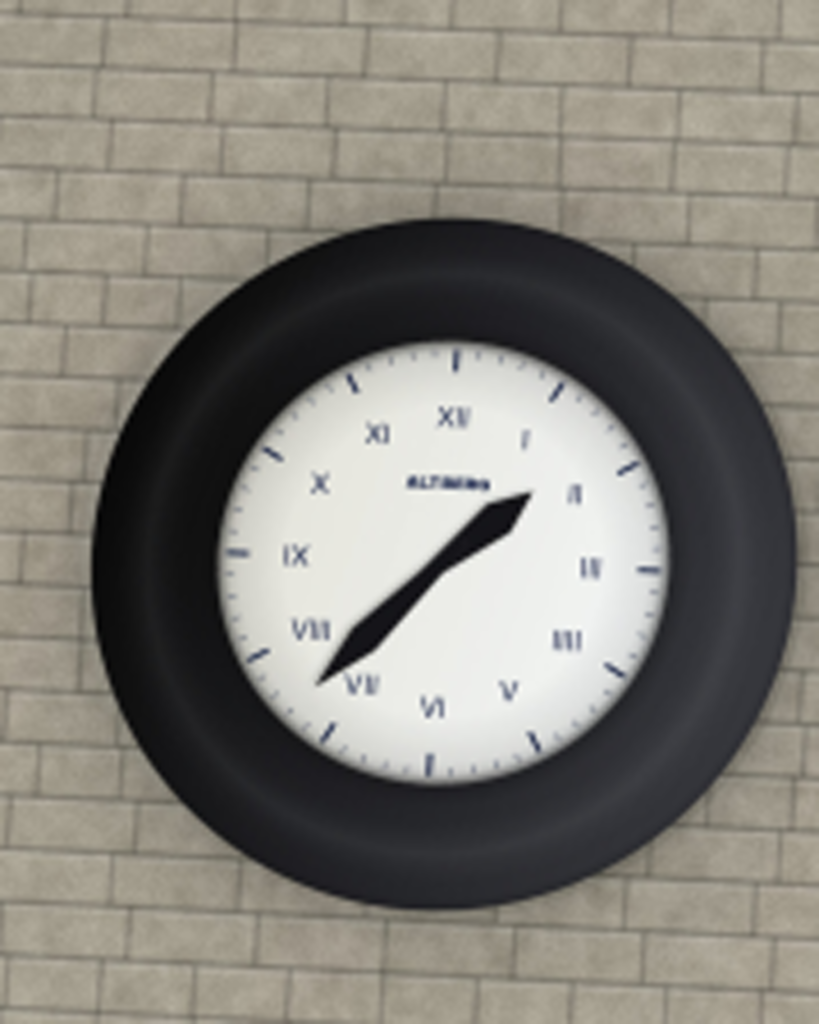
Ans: 1:37
